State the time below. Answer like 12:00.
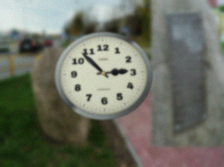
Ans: 2:53
